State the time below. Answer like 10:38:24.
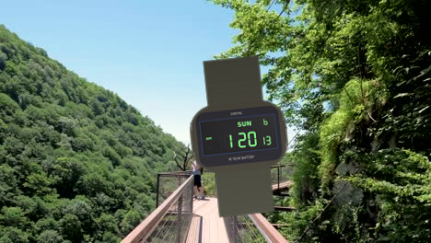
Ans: 1:20:13
